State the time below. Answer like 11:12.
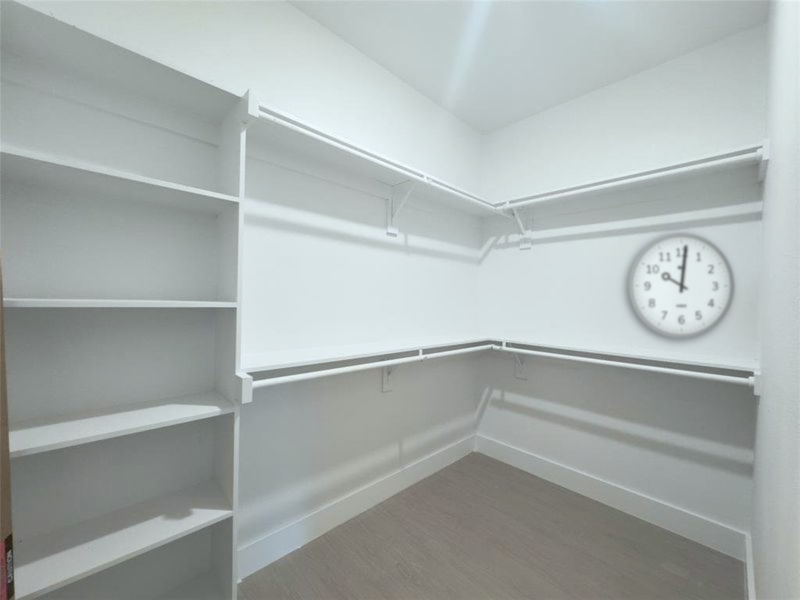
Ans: 10:01
